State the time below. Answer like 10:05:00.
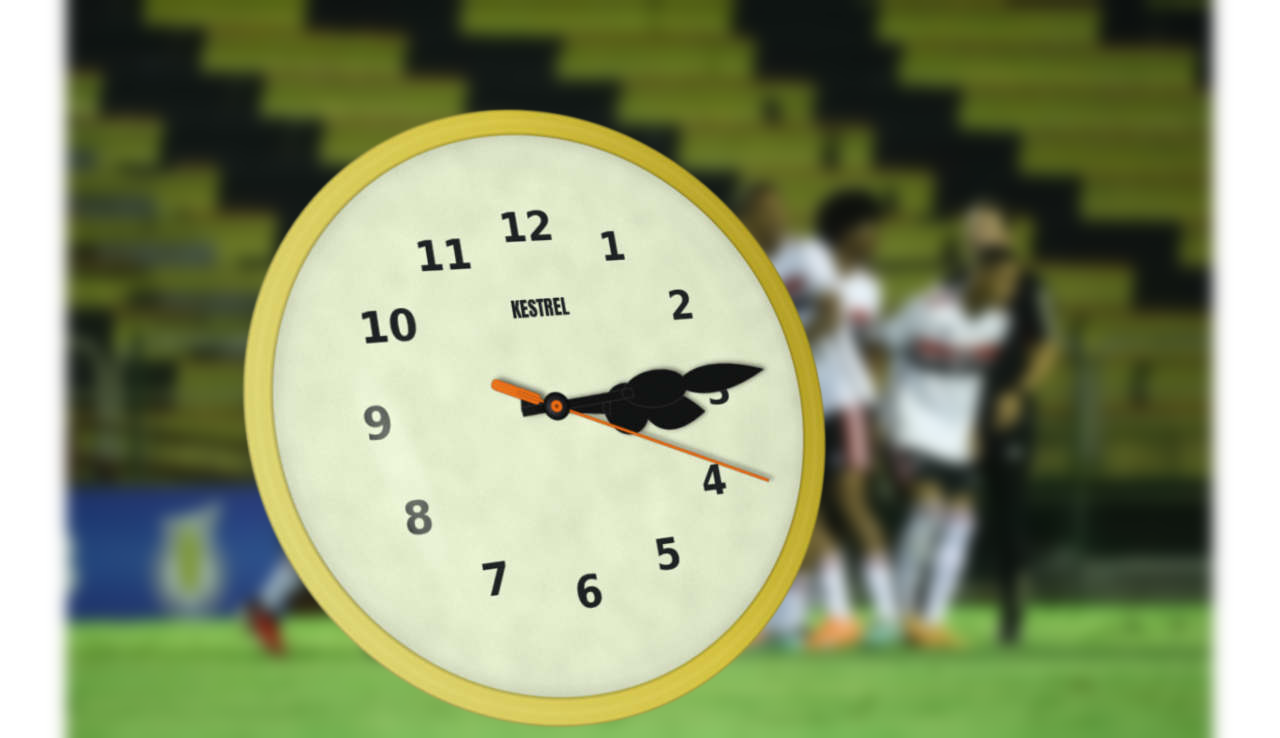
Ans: 3:14:19
